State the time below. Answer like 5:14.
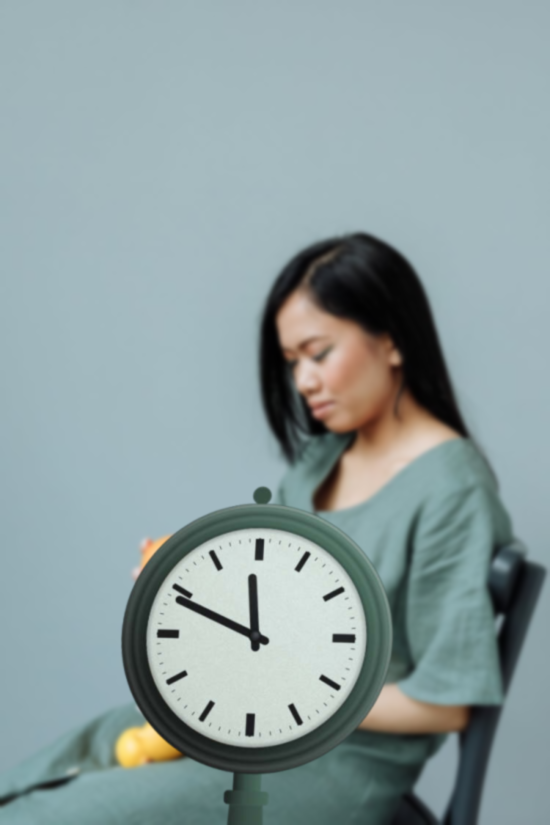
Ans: 11:49
